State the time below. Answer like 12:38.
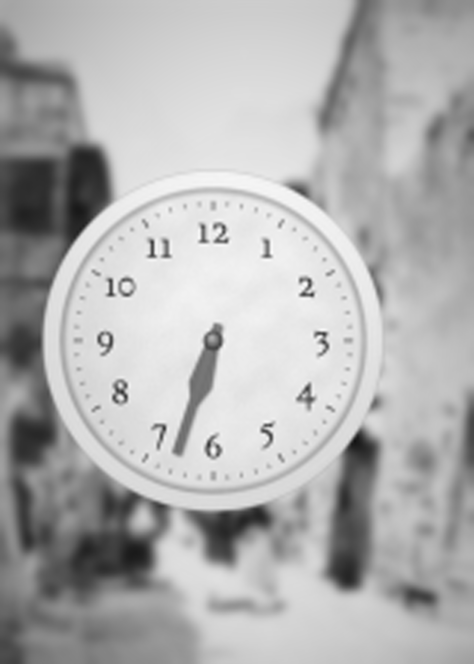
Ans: 6:33
